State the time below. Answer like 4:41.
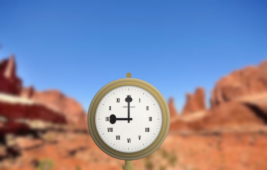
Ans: 9:00
